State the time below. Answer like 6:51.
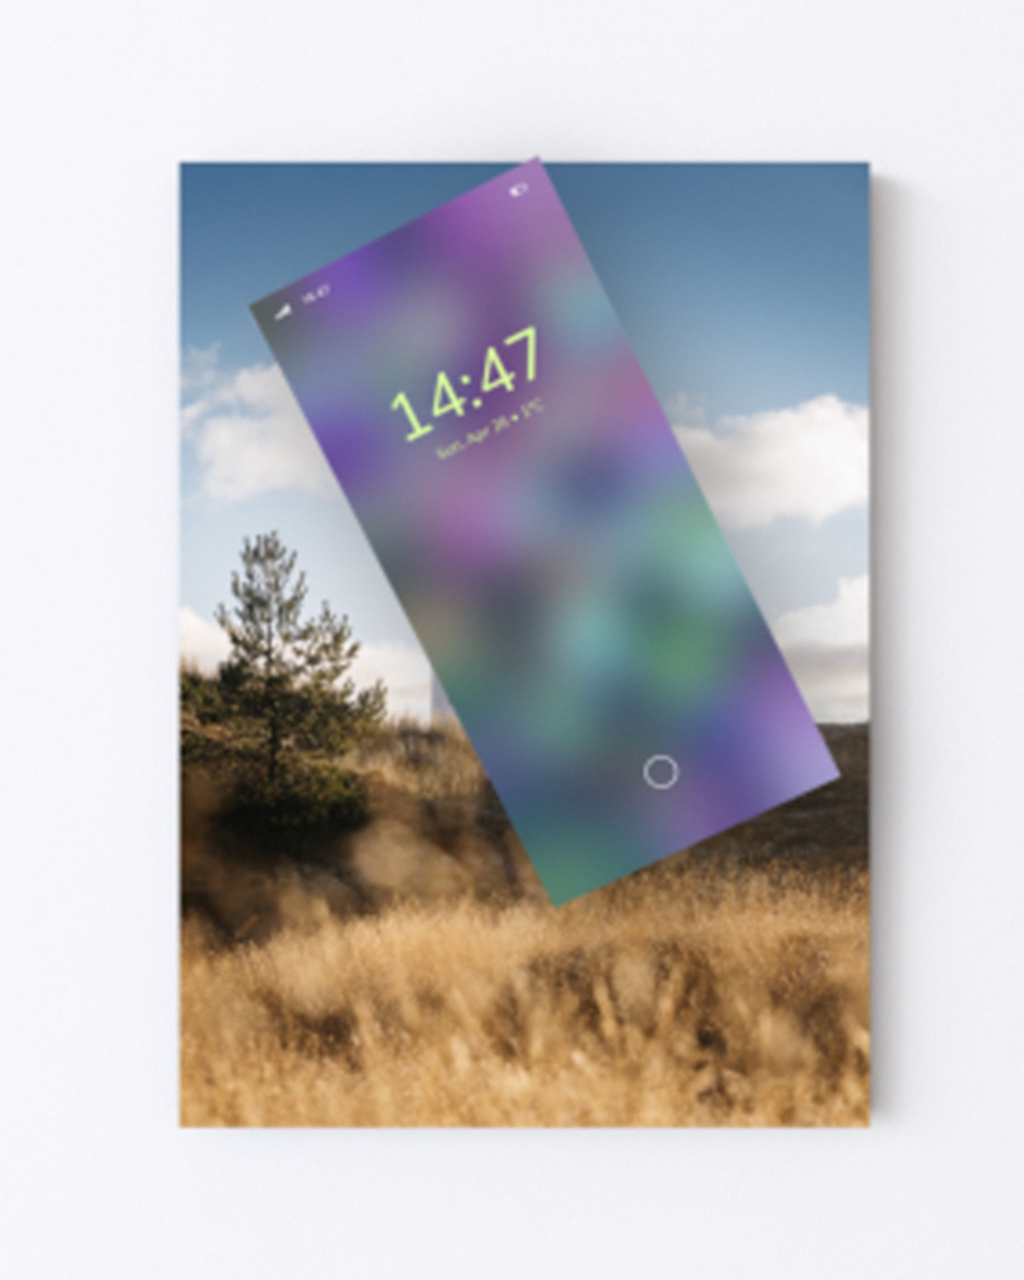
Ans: 14:47
